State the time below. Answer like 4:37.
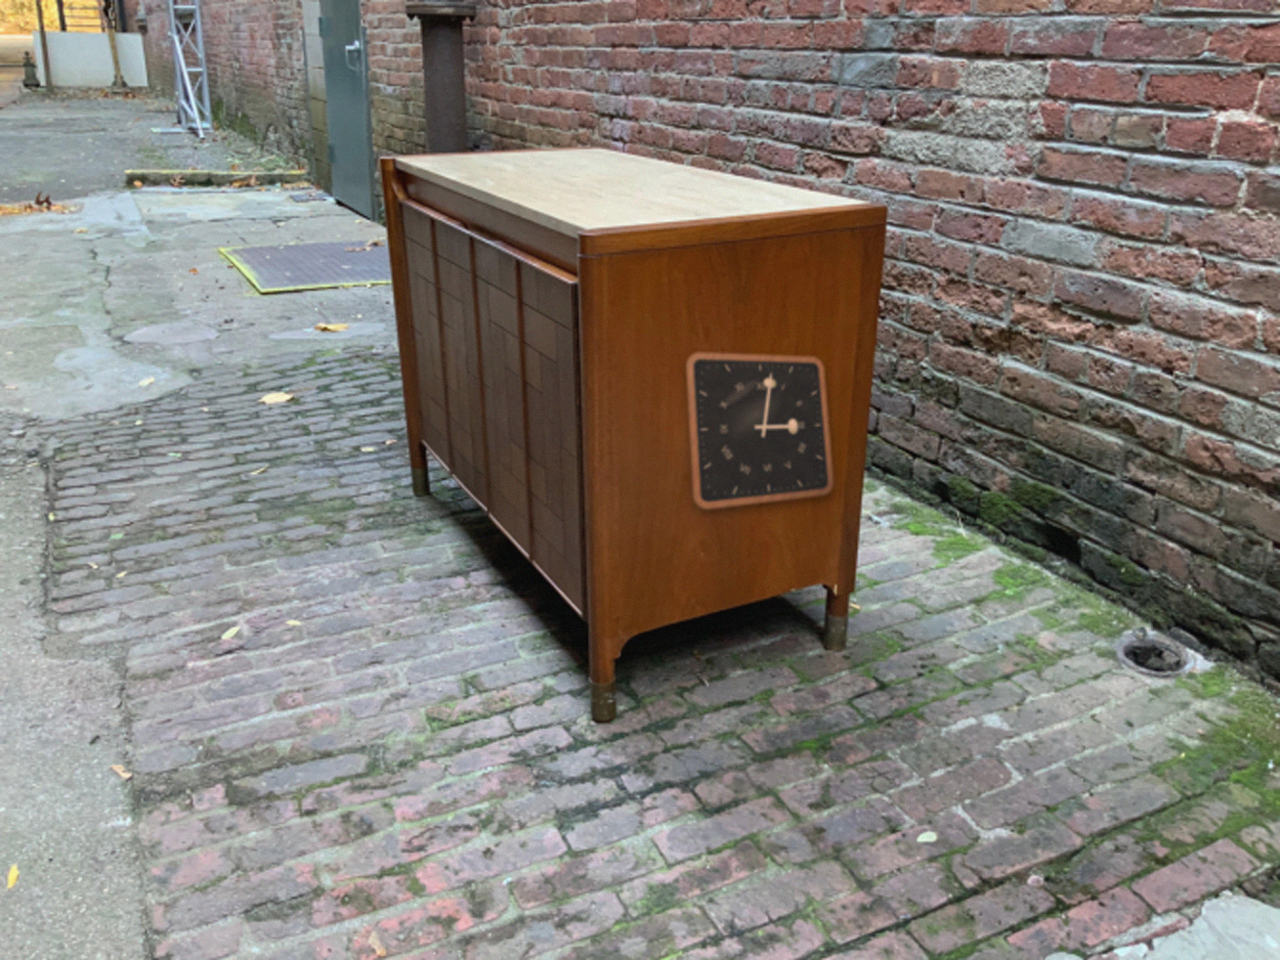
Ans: 3:02
